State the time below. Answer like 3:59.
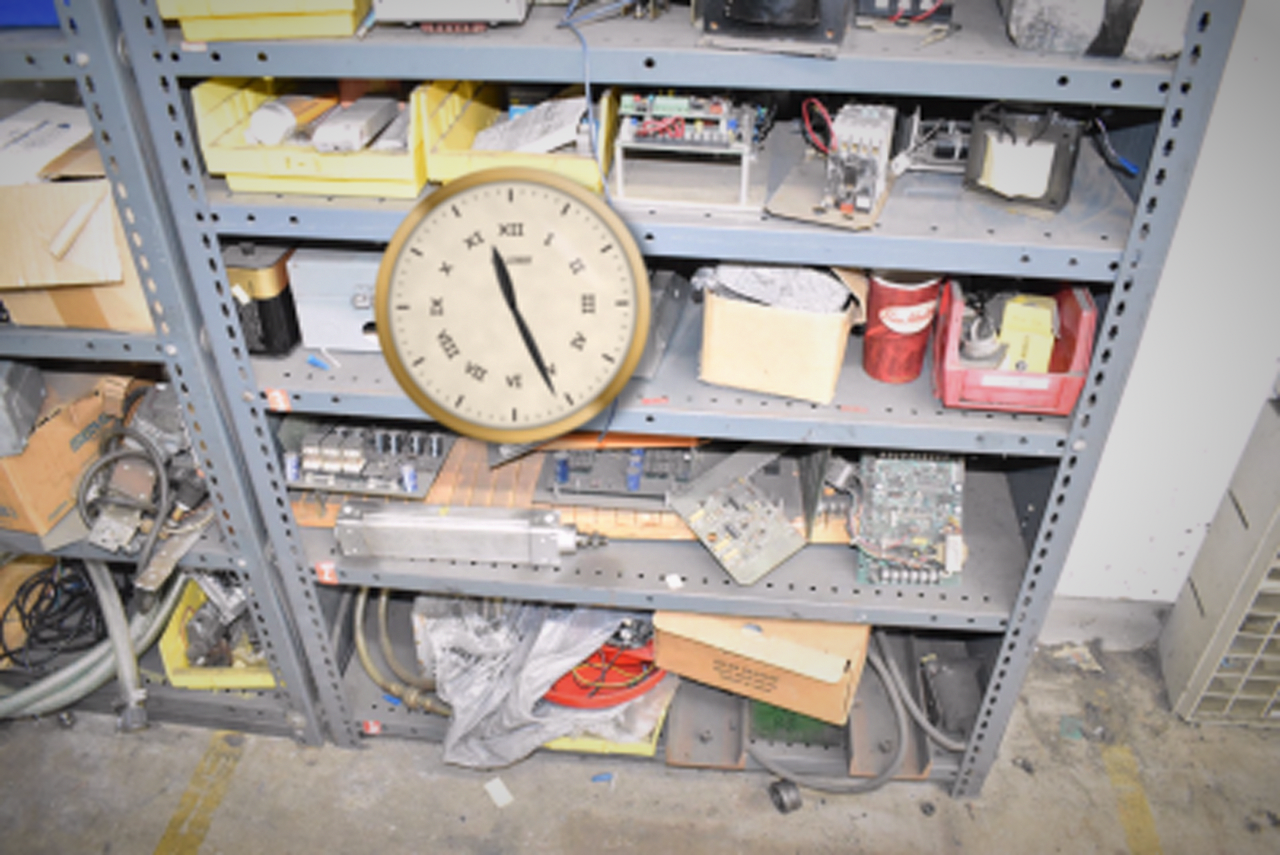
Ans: 11:26
